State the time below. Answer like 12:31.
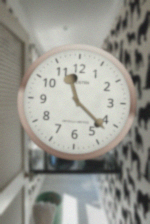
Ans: 11:22
